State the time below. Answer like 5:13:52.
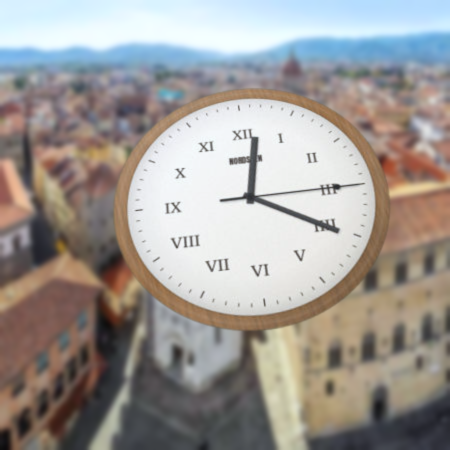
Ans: 12:20:15
